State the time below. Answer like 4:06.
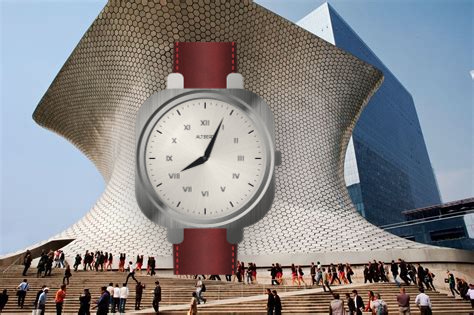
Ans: 8:04
